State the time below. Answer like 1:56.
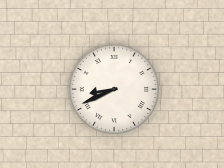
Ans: 8:41
